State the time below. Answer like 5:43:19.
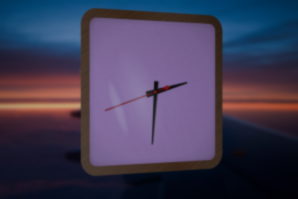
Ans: 2:30:42
